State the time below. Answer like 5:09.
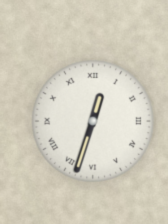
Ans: 12:33
